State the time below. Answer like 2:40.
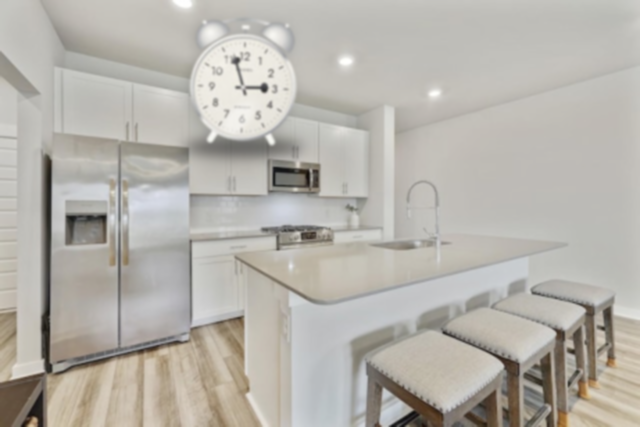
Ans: 2:57
